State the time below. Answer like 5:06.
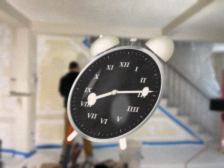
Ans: 8:14
